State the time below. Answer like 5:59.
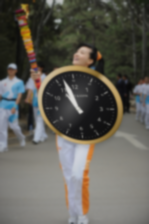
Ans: 10:57
